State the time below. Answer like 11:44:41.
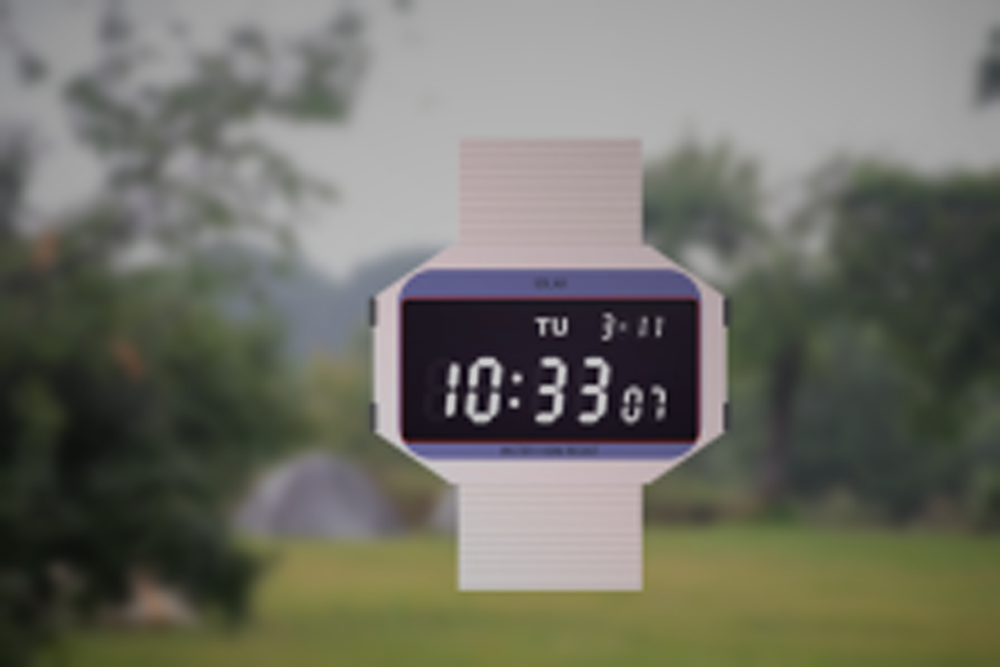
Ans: 10:33:07
